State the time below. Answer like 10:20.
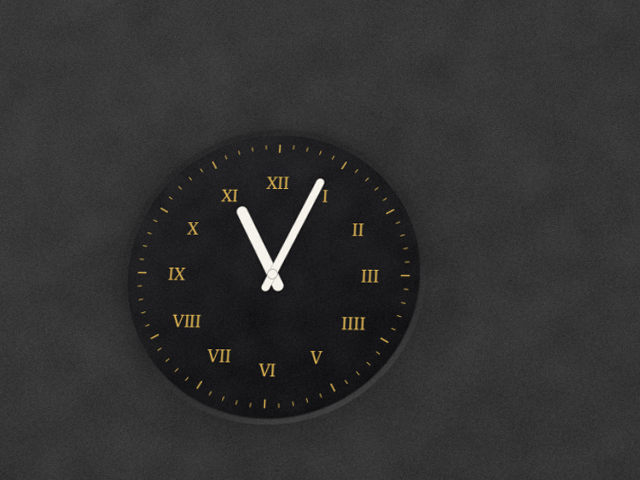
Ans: 11:04
